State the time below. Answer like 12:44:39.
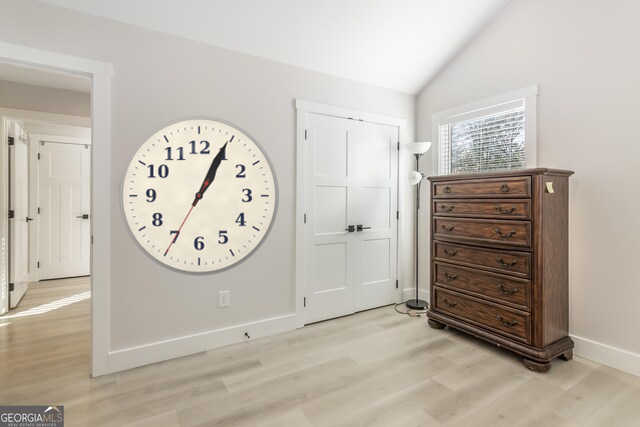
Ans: 1:04:35
